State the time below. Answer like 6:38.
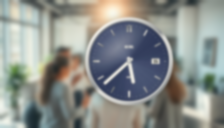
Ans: 5:38
